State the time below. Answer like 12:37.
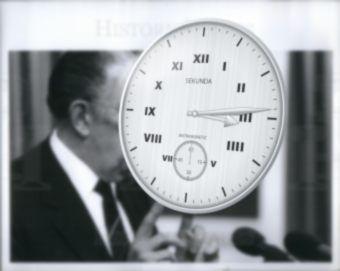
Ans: 3:14
